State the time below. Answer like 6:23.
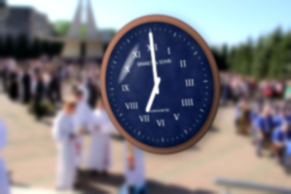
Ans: 7:00
